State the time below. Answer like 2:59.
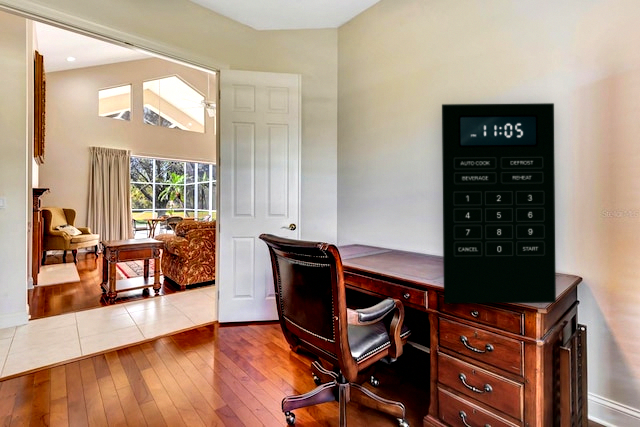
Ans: 11:05
